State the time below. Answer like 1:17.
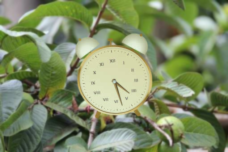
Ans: 4:28
